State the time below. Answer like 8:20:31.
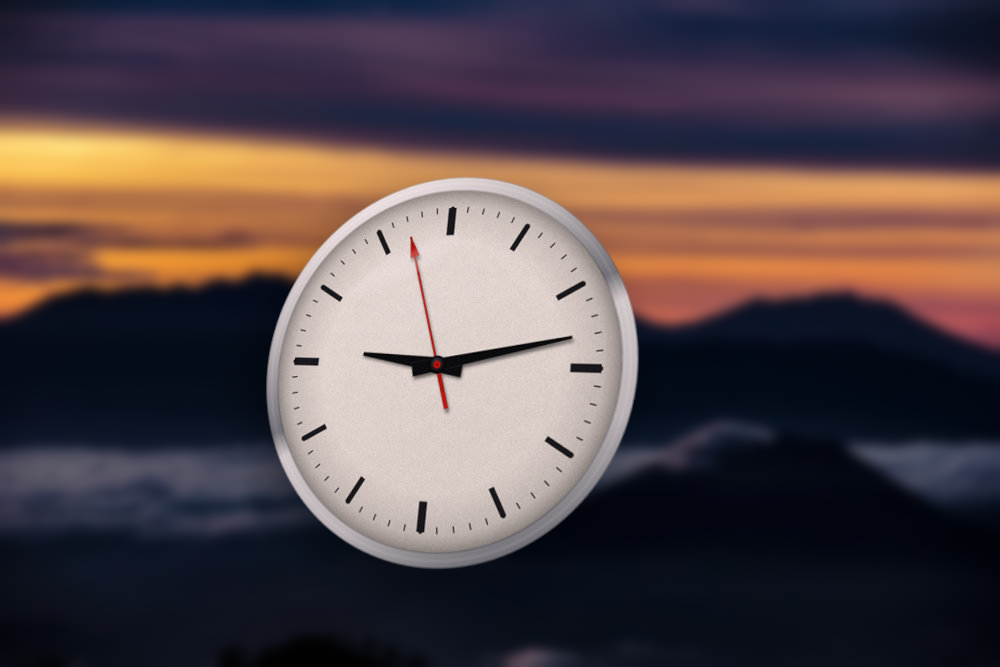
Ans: 9:12:57
